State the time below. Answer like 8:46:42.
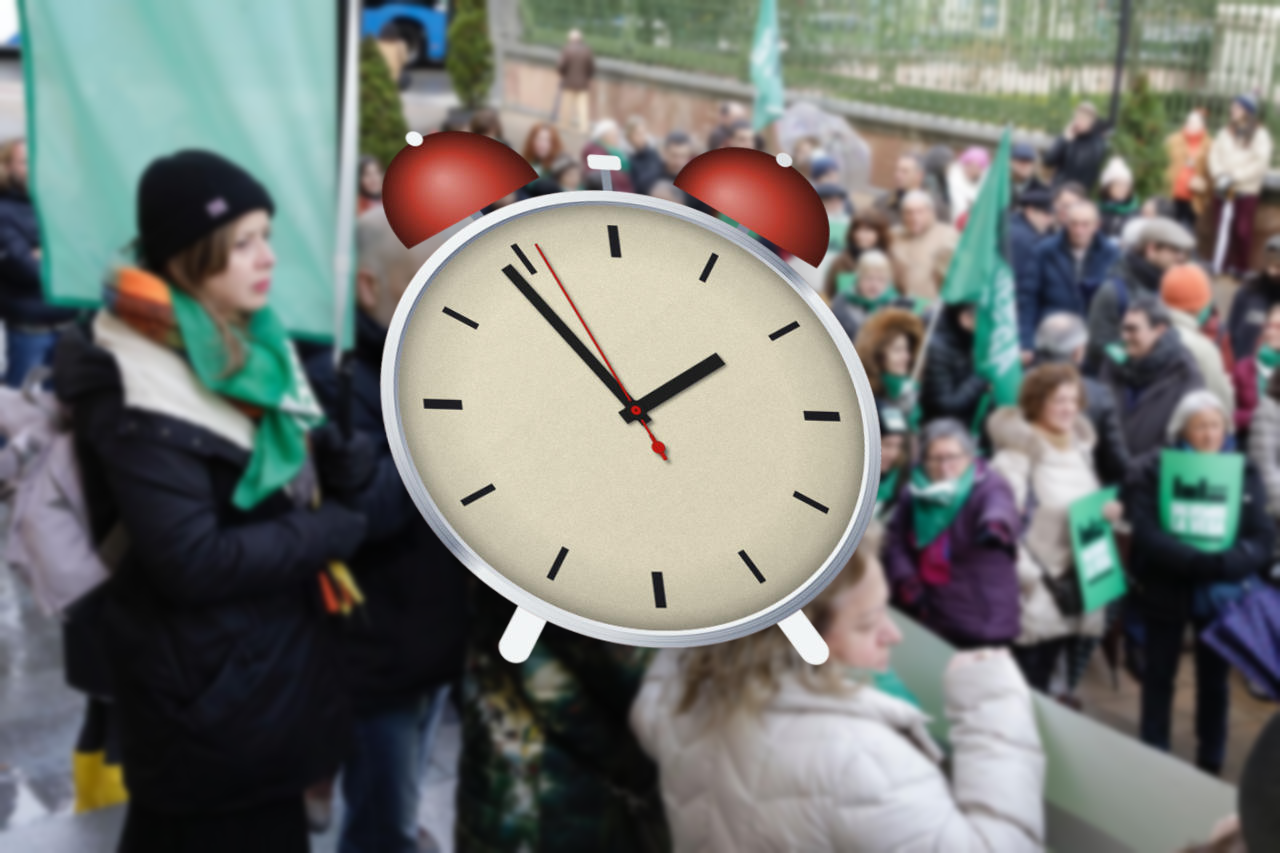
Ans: 1:53:56
